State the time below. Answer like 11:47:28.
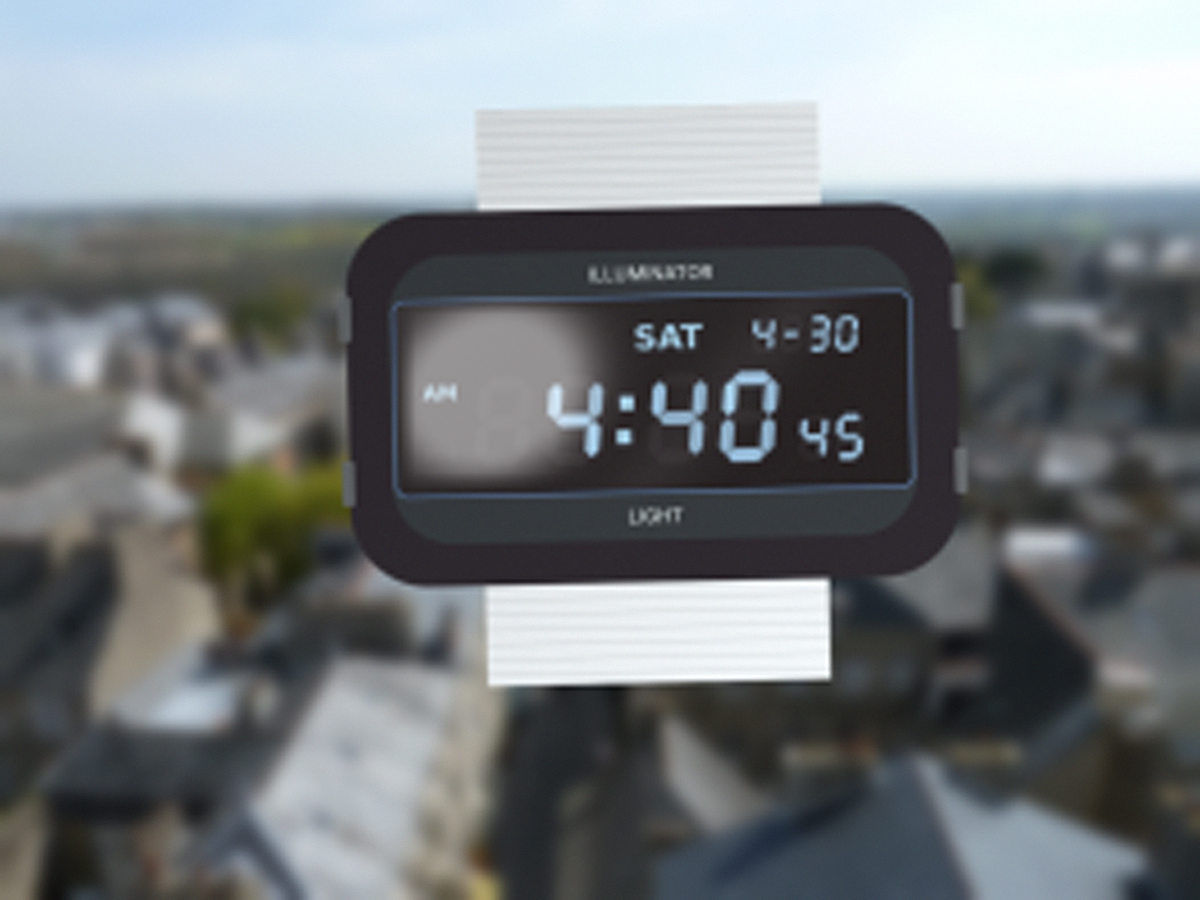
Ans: 4:40:45
